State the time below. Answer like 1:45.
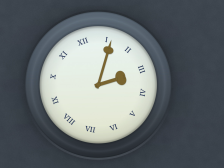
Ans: 3:06
